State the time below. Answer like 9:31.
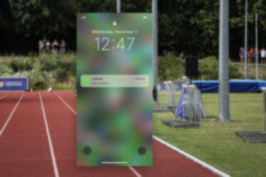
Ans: 12:47
